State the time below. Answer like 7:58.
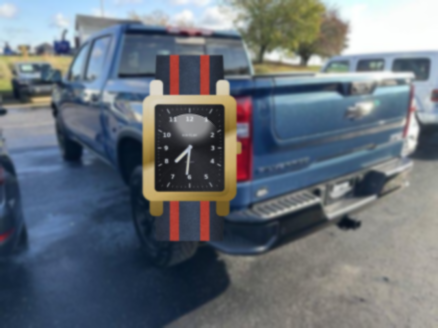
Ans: 7:31
